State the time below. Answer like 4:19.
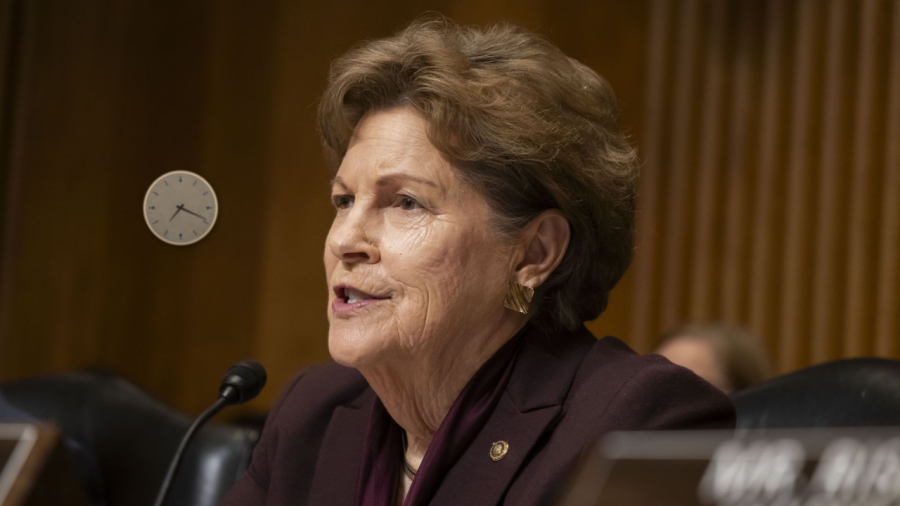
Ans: 7:19
